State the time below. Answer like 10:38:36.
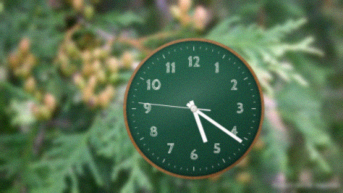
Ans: 5:20:46
